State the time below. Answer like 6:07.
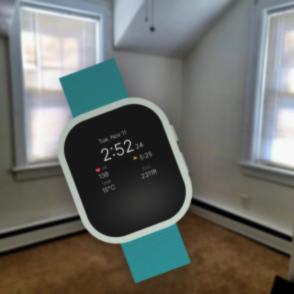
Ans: 2:52
